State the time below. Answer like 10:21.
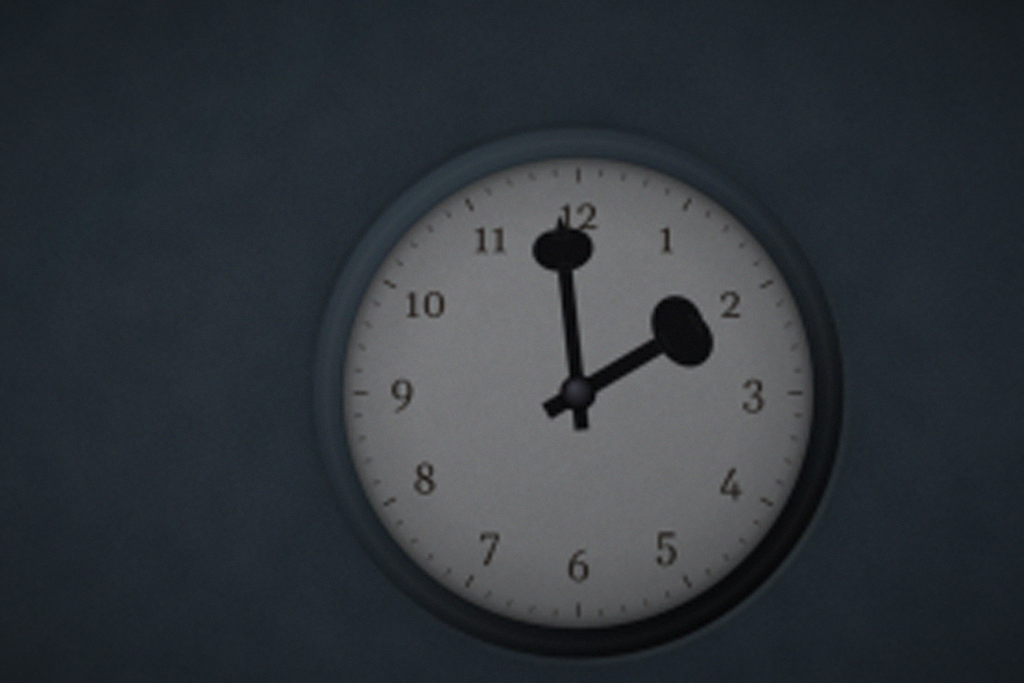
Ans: 1:59
